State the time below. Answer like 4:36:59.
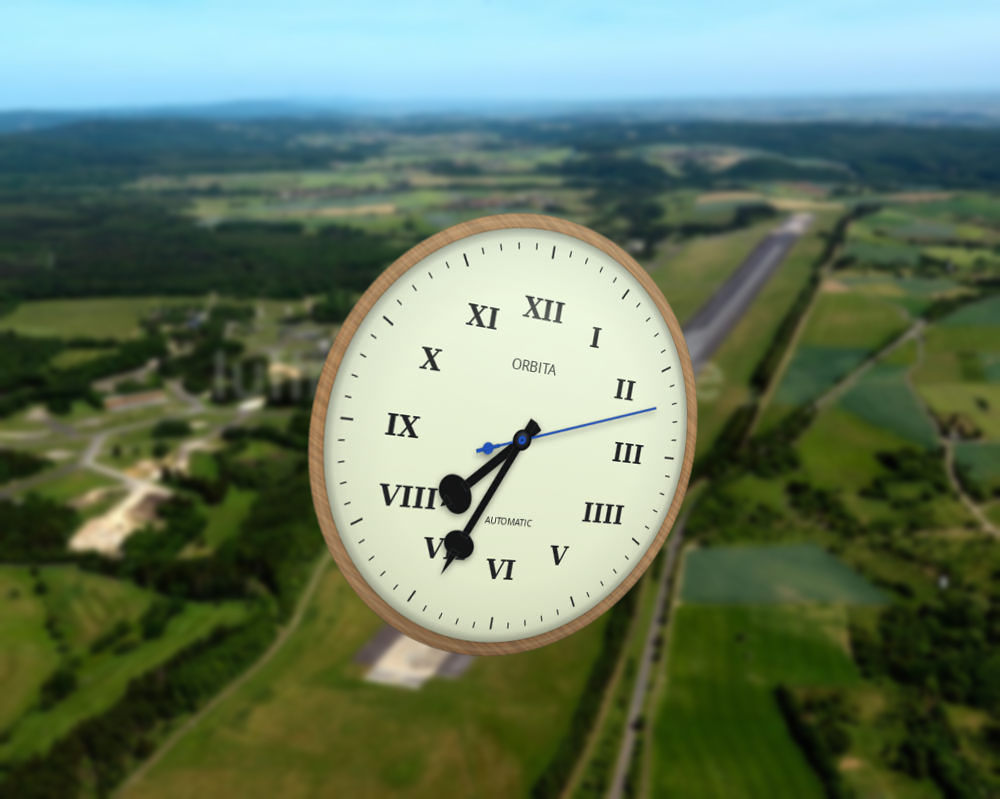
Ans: 7:34:12
